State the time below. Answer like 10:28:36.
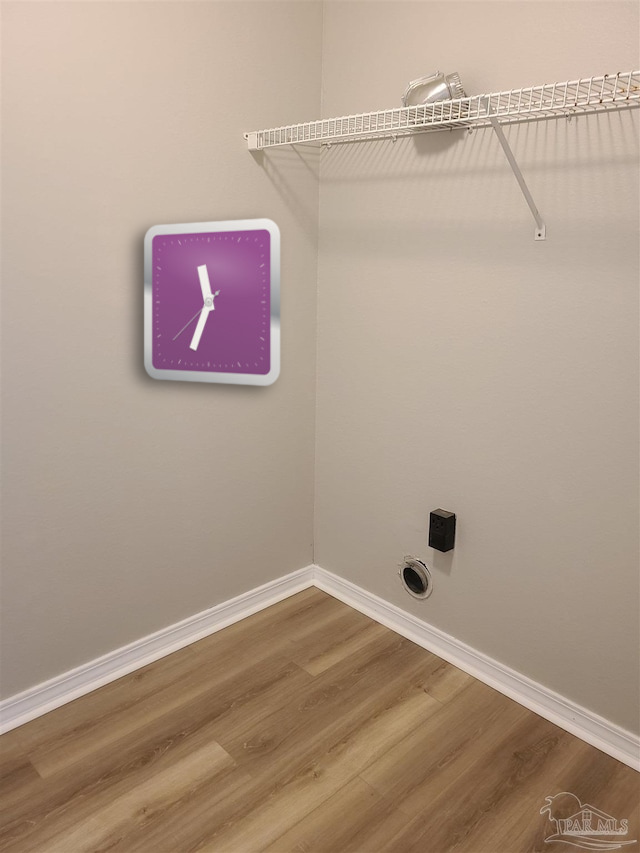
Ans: 11:33:38
